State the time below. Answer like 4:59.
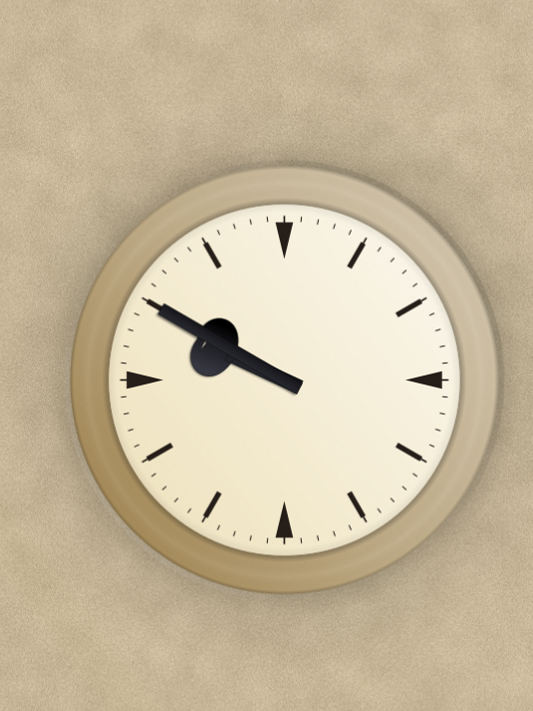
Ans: 9:50
